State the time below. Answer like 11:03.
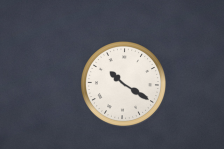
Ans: 10:20
